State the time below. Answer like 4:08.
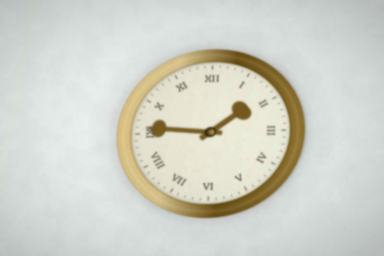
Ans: 1:46
